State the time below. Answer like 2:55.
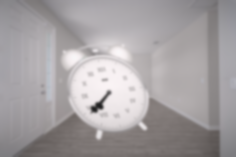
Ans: 7:39
